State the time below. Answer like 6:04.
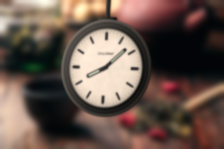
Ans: 8:08
